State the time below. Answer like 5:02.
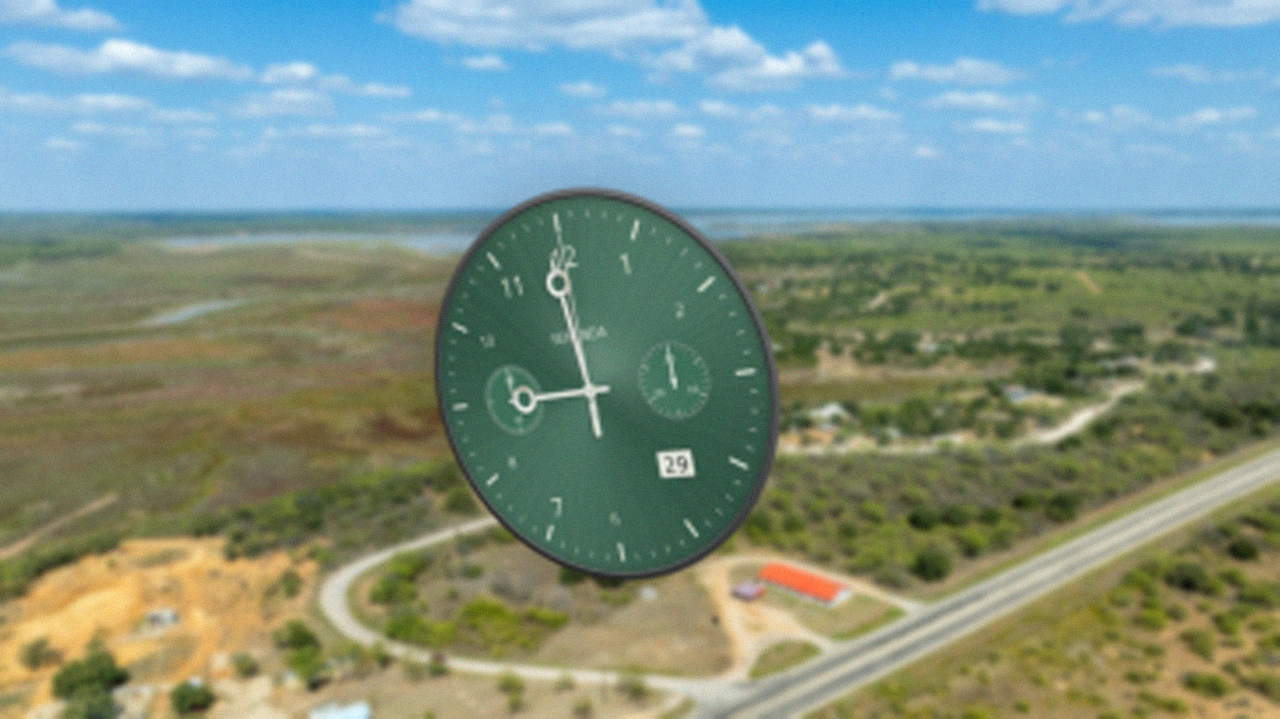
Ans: 8:59
